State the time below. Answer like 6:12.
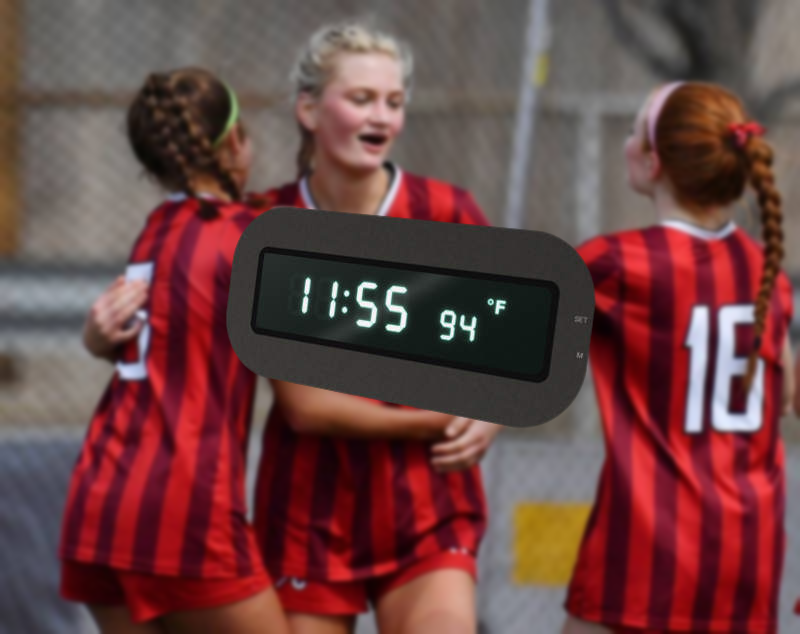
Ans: 11:55
